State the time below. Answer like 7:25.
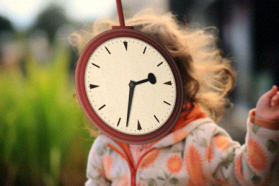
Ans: 2:33
